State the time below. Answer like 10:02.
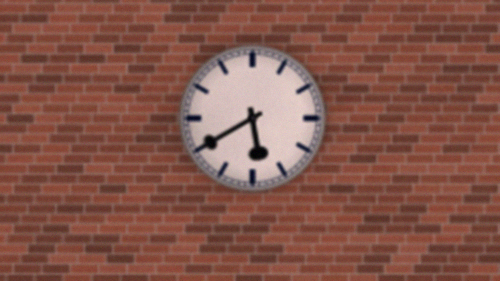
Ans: 5:40
